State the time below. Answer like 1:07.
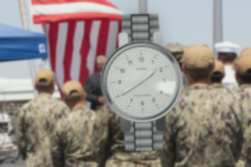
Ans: 1:40
